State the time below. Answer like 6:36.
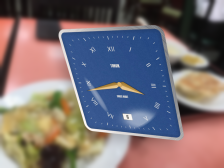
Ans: 3:43
